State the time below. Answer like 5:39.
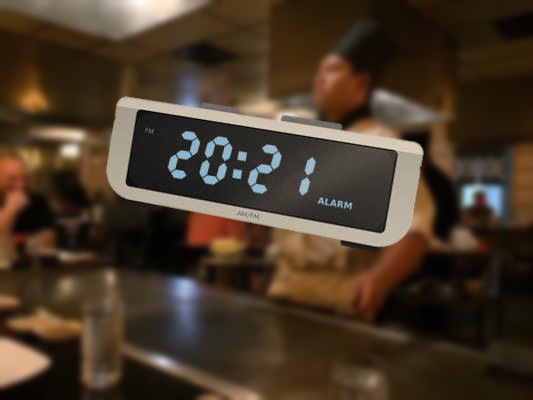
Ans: 20:21
